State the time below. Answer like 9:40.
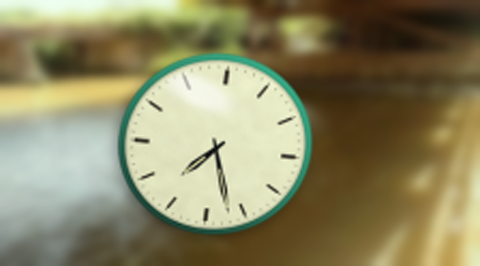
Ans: 7:27
